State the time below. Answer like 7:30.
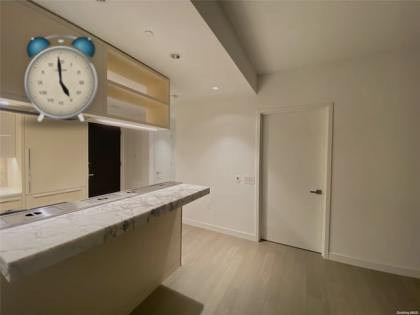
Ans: 4:59
